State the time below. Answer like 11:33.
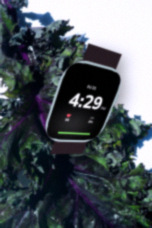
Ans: 4:29
